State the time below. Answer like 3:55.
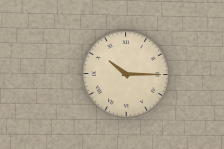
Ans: 10:15
